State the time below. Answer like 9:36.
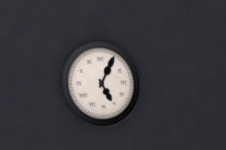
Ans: 5:05
